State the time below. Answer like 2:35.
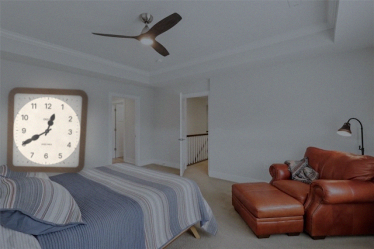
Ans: 12:40
